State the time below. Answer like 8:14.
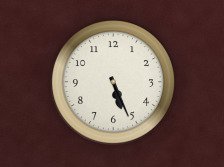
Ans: 5:26
